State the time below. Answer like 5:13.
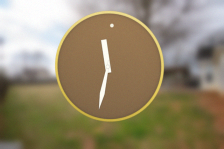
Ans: 11:31
